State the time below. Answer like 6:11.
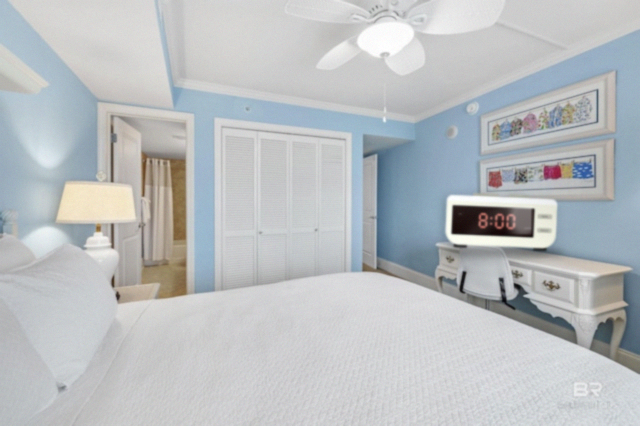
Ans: 8:00
